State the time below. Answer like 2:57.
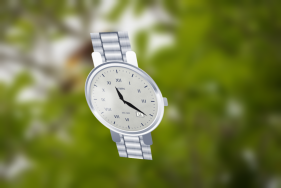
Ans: 11:21
